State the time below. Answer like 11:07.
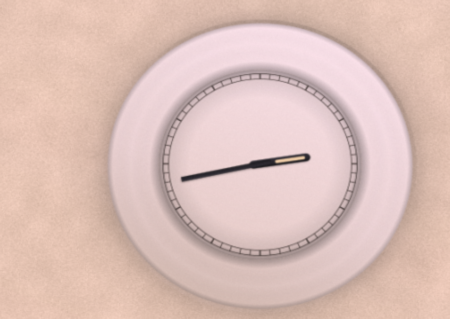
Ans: 2:43
